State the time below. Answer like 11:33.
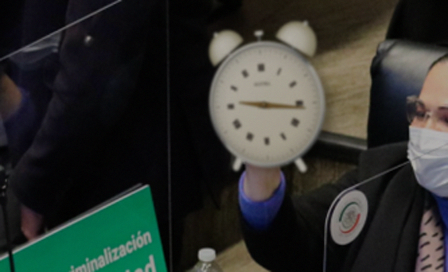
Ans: 9:16
